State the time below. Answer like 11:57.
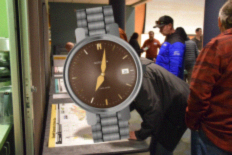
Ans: 7:02
